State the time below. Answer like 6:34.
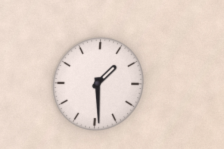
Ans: 1:29
